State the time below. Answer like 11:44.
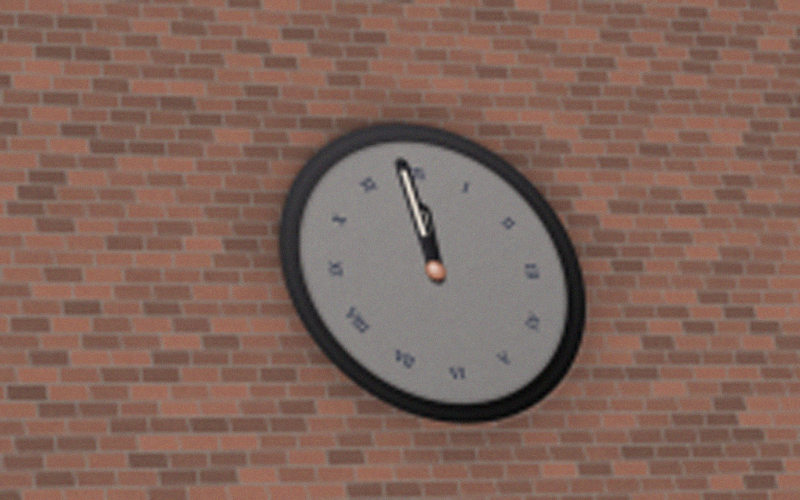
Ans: 11:59
